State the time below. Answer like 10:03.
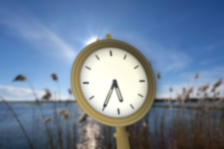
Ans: 5:35
